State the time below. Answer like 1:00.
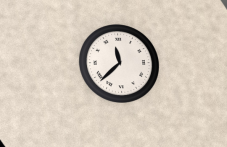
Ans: 11:38
